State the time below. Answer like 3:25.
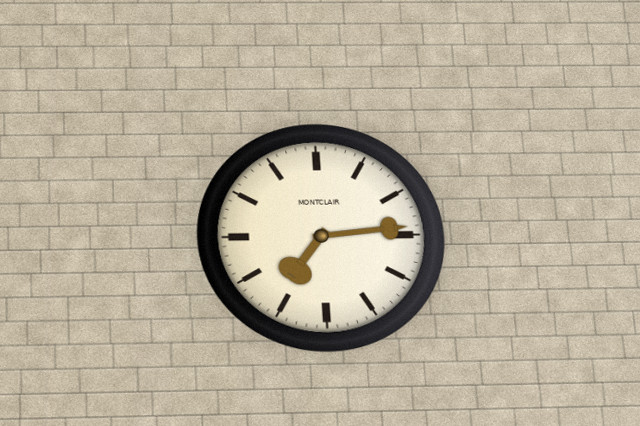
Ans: 7:14
